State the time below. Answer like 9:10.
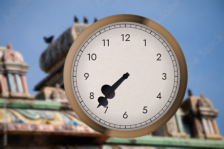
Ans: 7:37
